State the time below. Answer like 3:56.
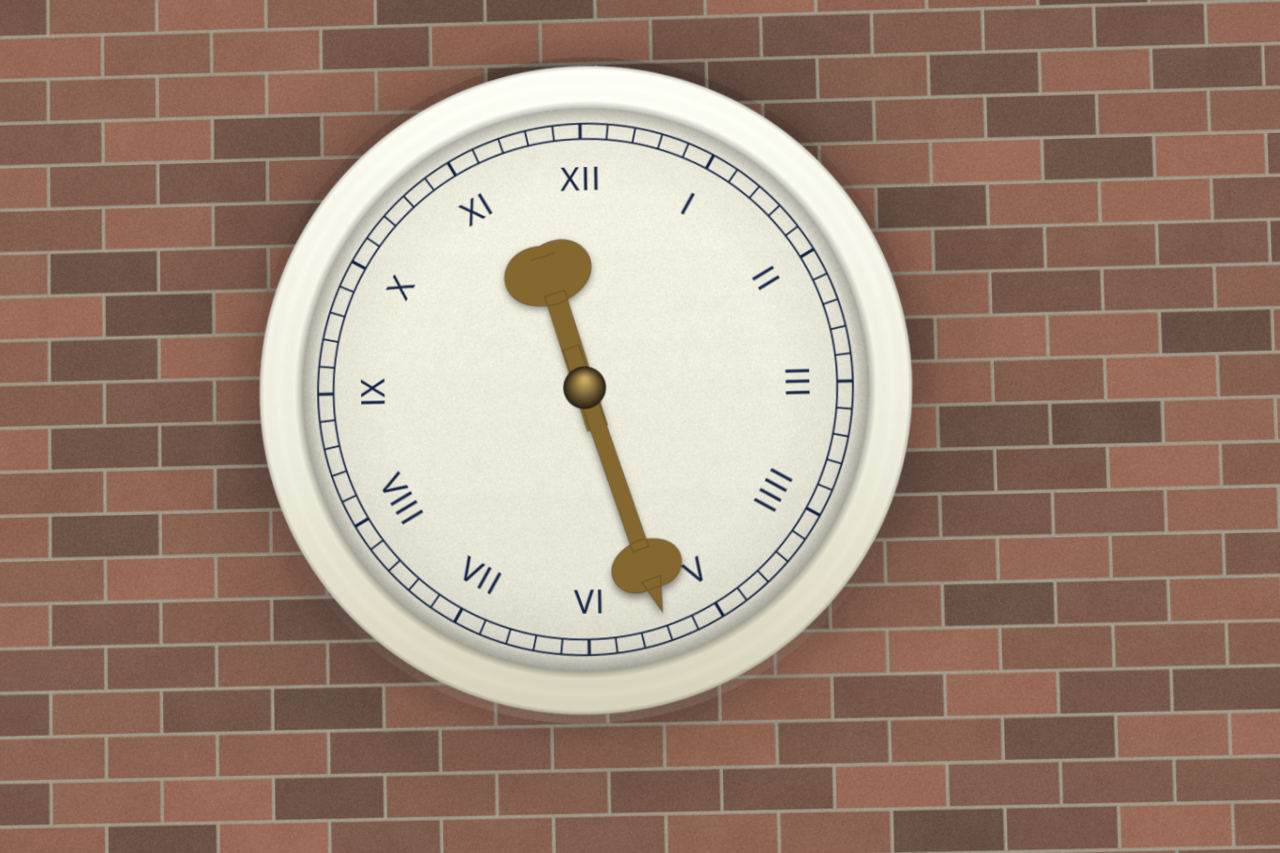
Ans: 11:27
